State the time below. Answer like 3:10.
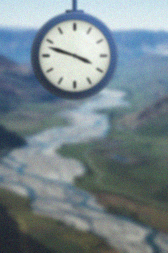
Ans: 3:48
